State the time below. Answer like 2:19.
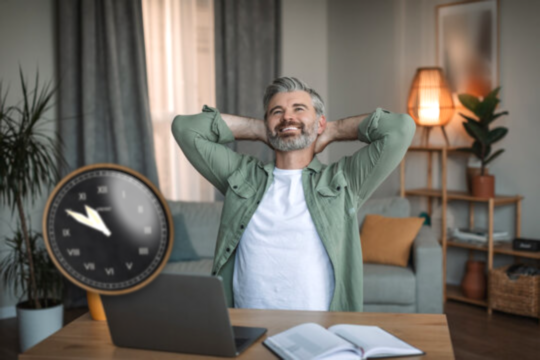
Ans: 10:50
